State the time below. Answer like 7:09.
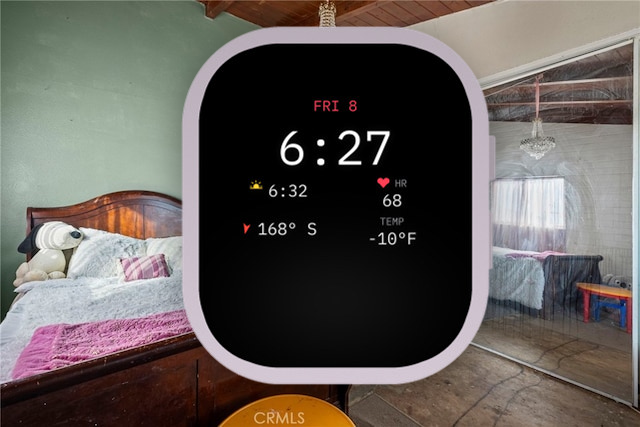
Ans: 6:27
